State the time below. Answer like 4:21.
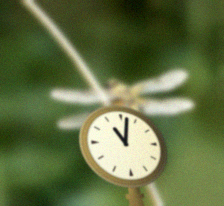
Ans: 11:02
